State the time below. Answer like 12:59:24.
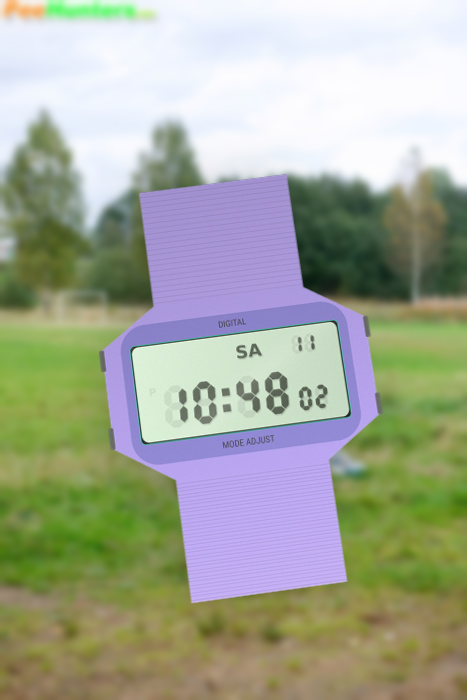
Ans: 10:48:02
